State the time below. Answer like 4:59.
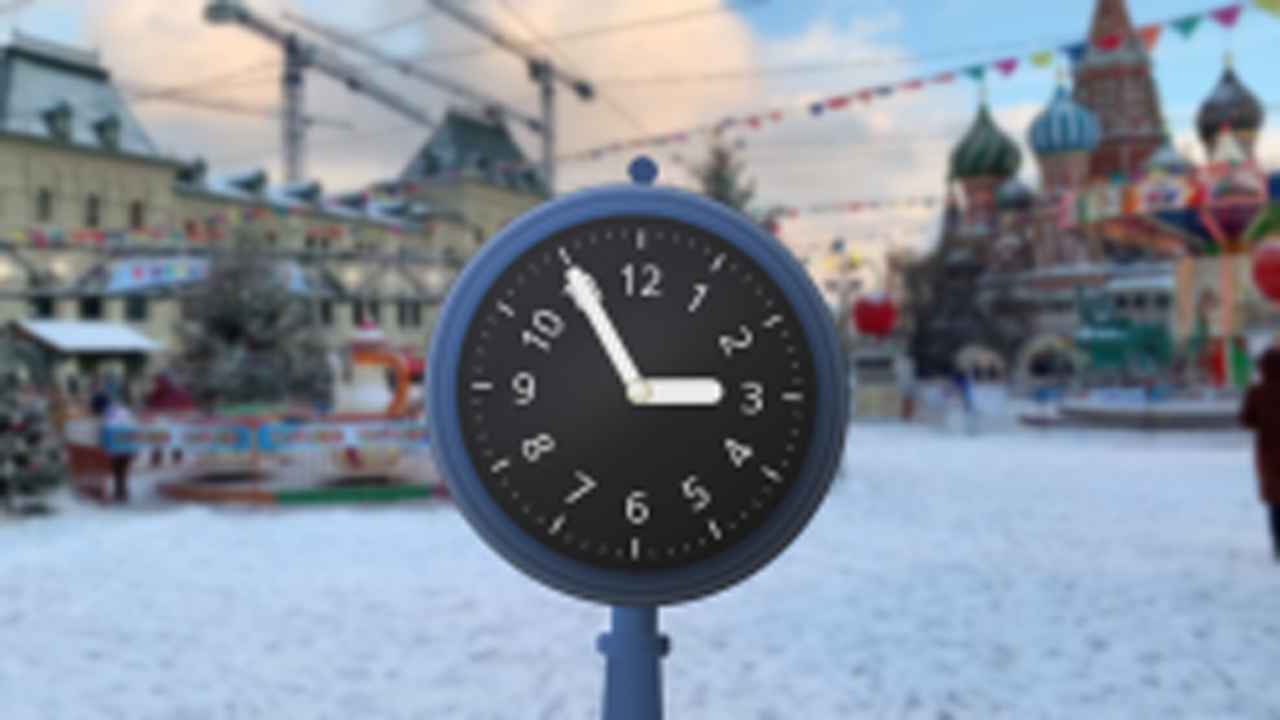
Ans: 2:55
